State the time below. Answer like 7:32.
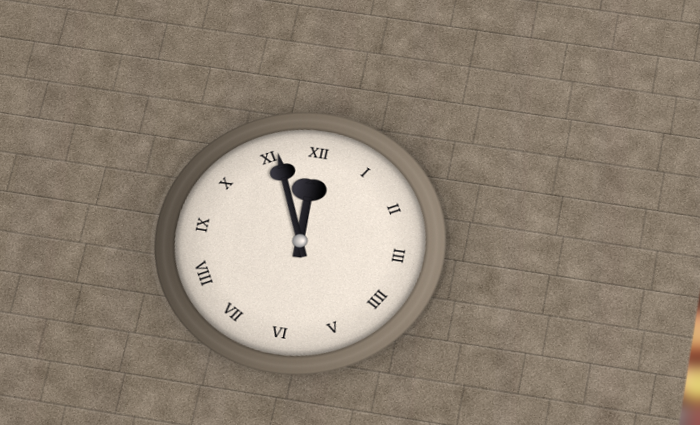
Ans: 11:56
